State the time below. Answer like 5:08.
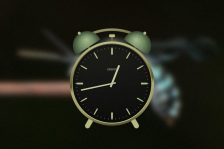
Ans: 12:43
